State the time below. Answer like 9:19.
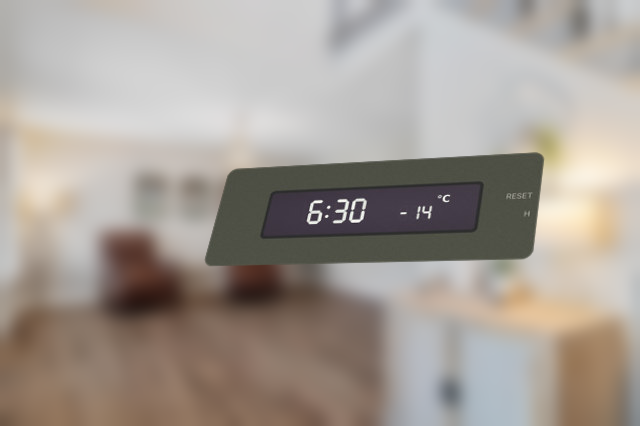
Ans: 6:30
